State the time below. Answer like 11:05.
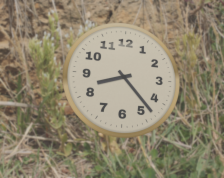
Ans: 8:23
